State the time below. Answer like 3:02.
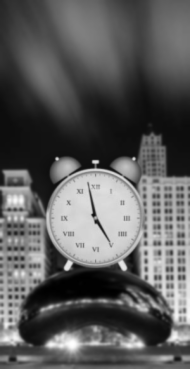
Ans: 4:58
